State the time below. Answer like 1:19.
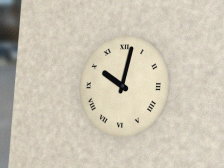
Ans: 10:02
